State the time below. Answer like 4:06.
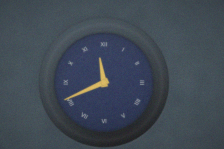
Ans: 11:41
